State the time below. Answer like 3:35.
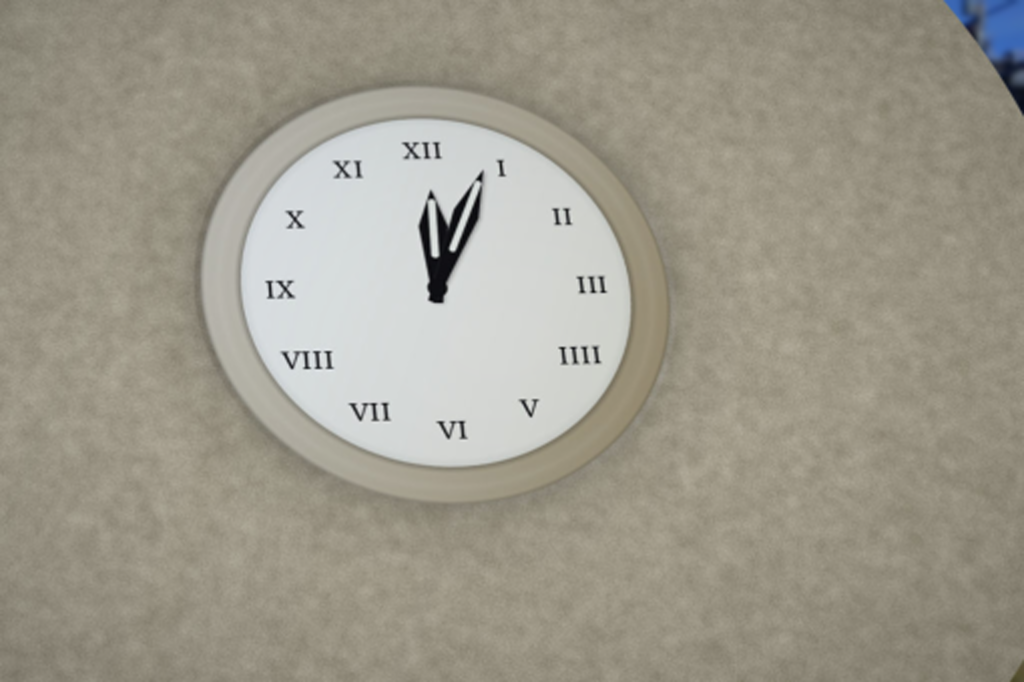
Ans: 12:04
